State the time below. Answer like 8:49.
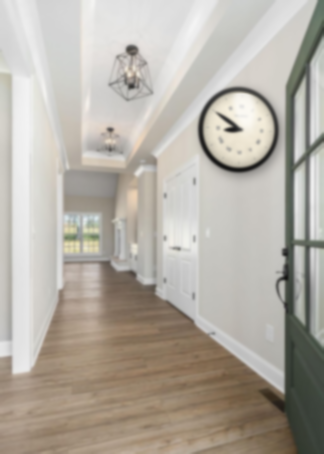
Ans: 8:50
